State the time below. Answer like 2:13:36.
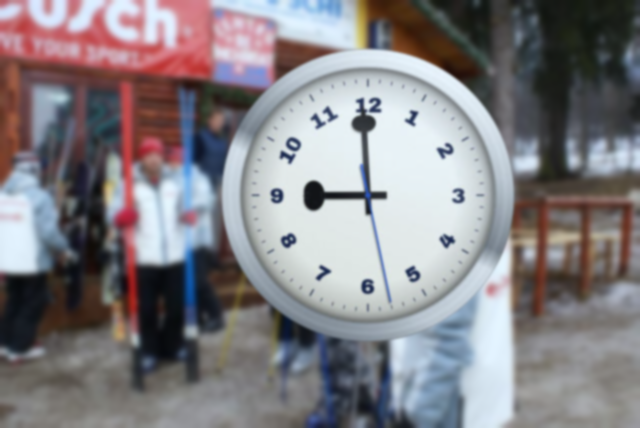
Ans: 8:59:28
